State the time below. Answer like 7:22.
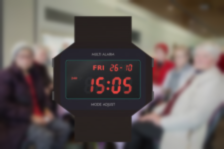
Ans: 15:05
